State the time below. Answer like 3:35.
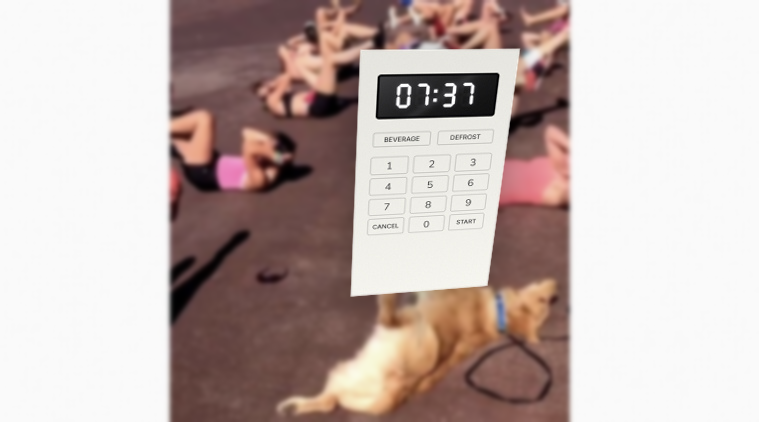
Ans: 7:37
